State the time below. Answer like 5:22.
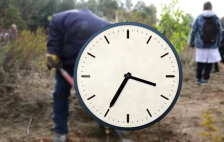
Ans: 3:35
